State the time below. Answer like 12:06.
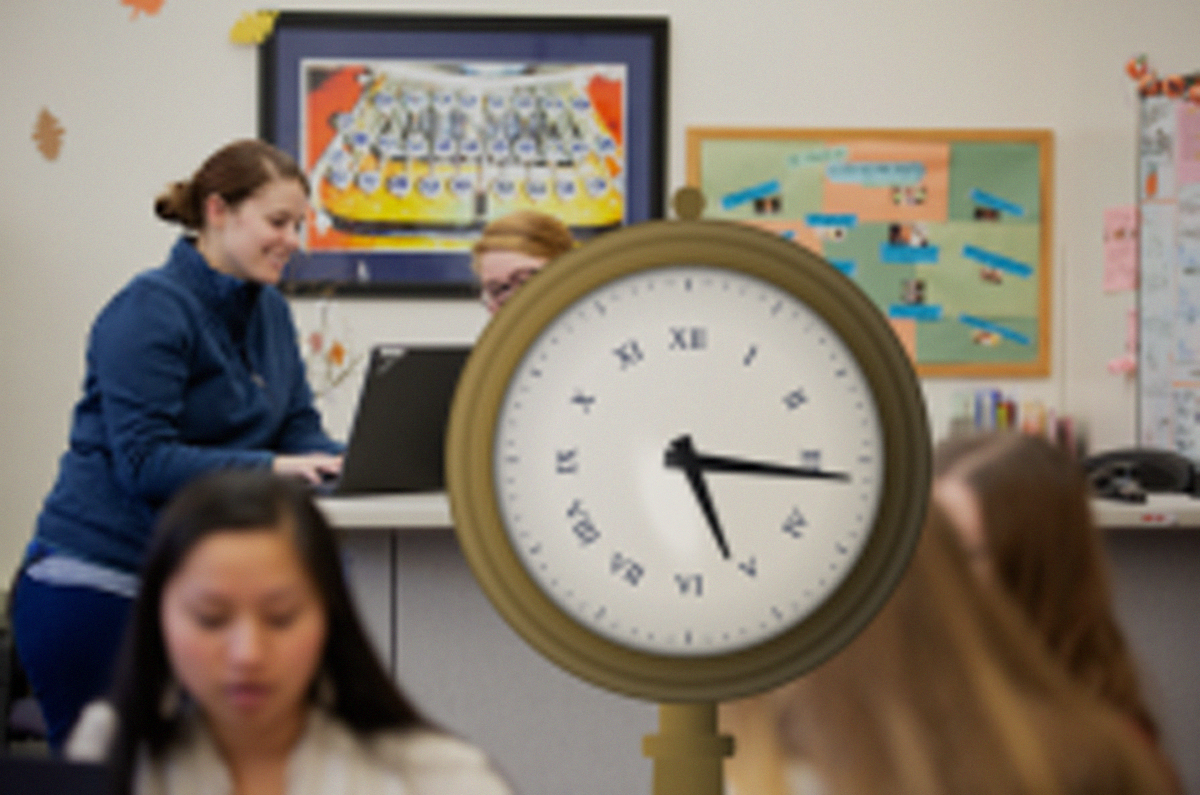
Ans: 5:16
